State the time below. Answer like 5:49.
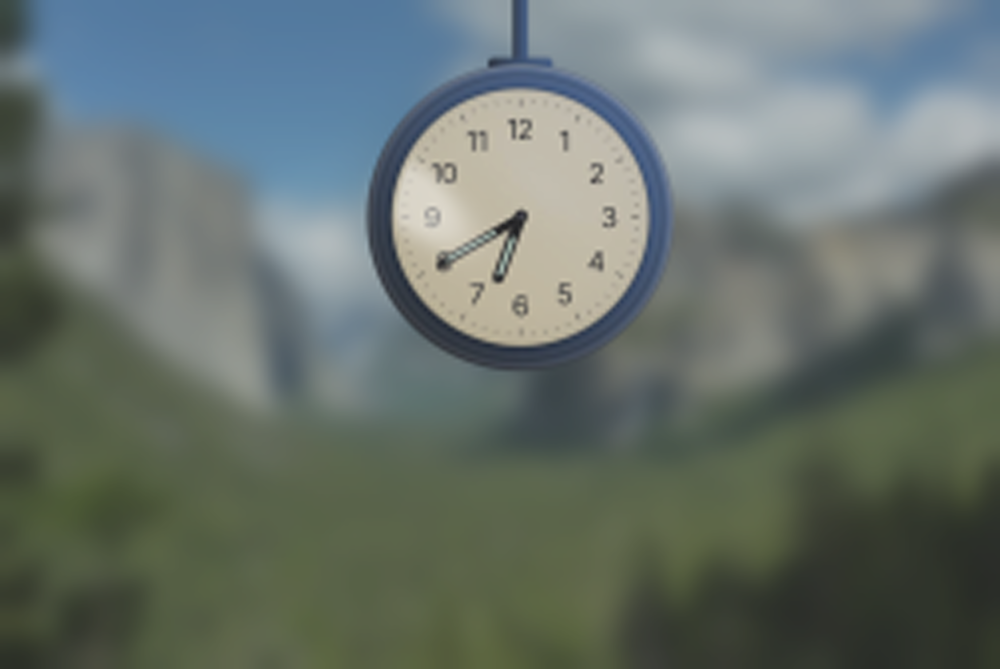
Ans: 6:40
